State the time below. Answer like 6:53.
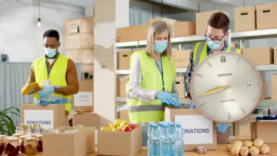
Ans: 8:43
